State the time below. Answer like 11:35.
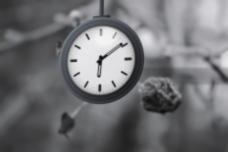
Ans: 6:09
